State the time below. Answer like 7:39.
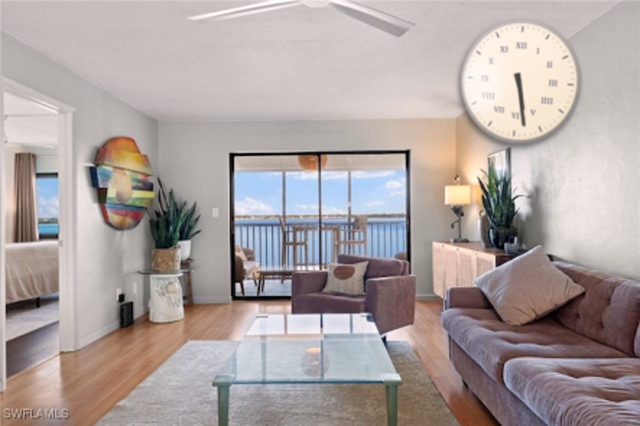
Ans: 5:28
